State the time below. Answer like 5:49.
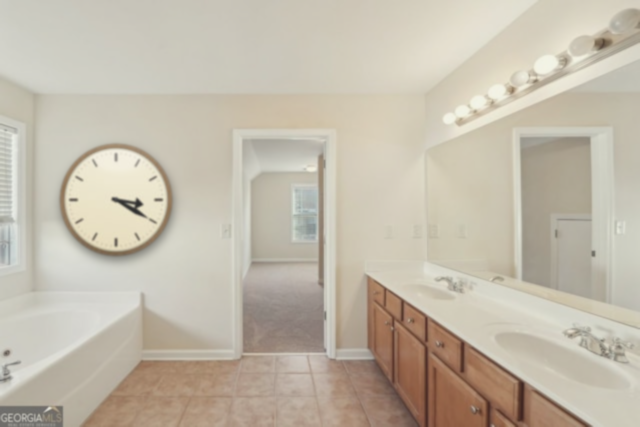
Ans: 3:20
